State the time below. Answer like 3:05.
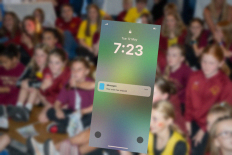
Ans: 7:23
